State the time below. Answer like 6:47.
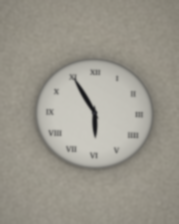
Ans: 5:55
